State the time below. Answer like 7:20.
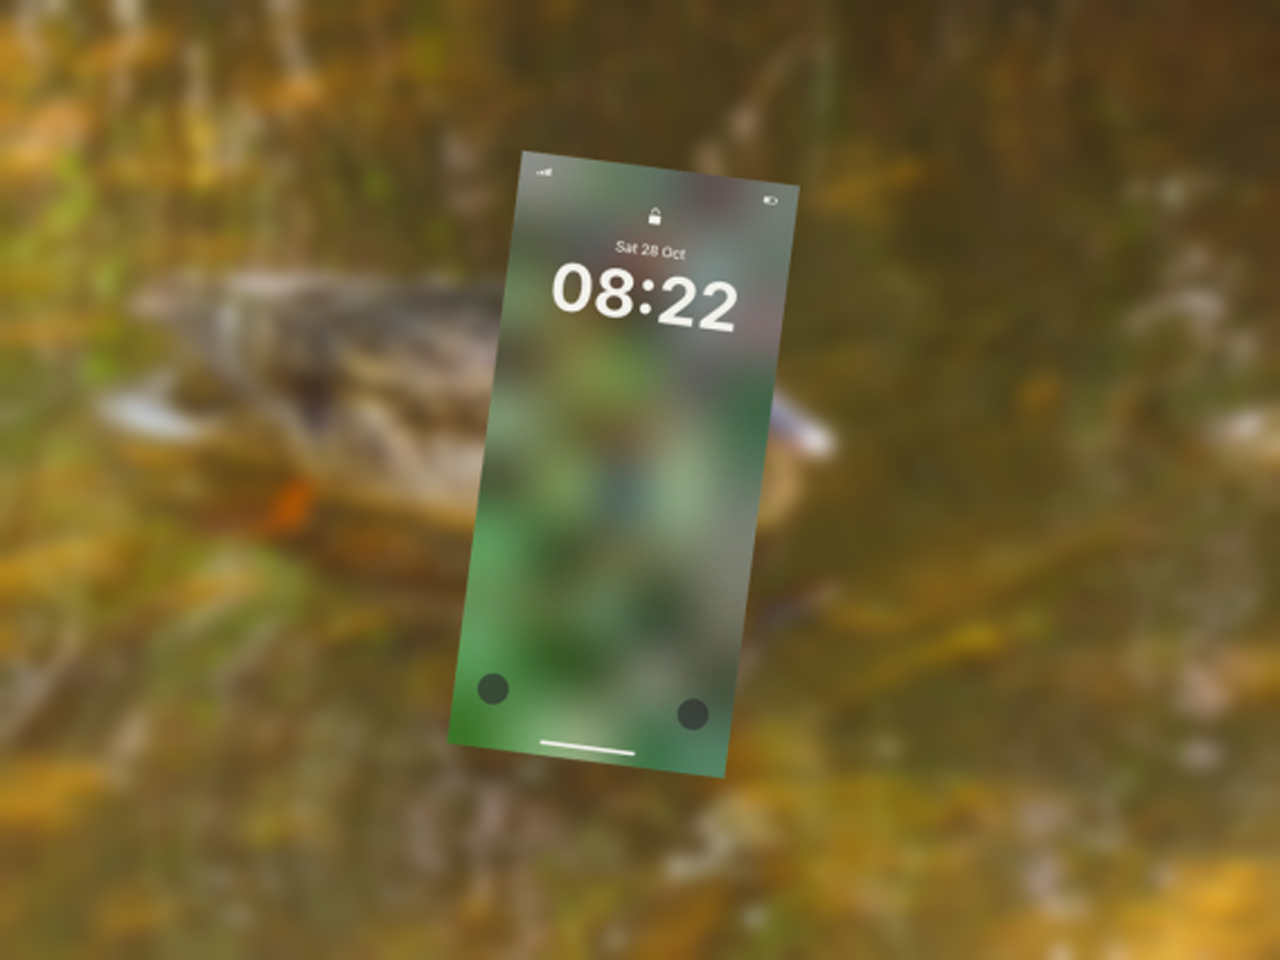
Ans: 8:22
